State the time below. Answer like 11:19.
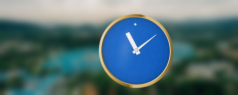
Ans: 11:09
